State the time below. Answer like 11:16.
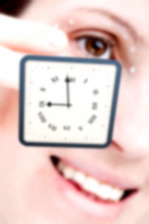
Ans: 8:59
